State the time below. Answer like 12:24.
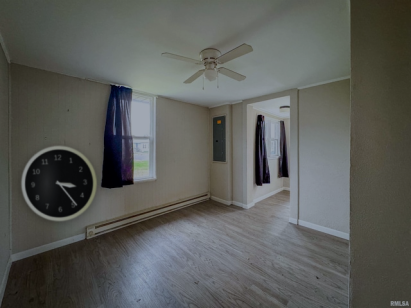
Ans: 3:24
